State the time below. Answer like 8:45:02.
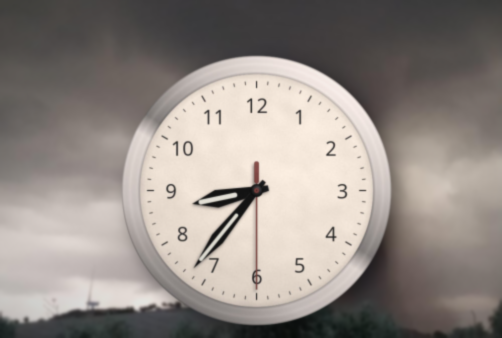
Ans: 8:36:30
